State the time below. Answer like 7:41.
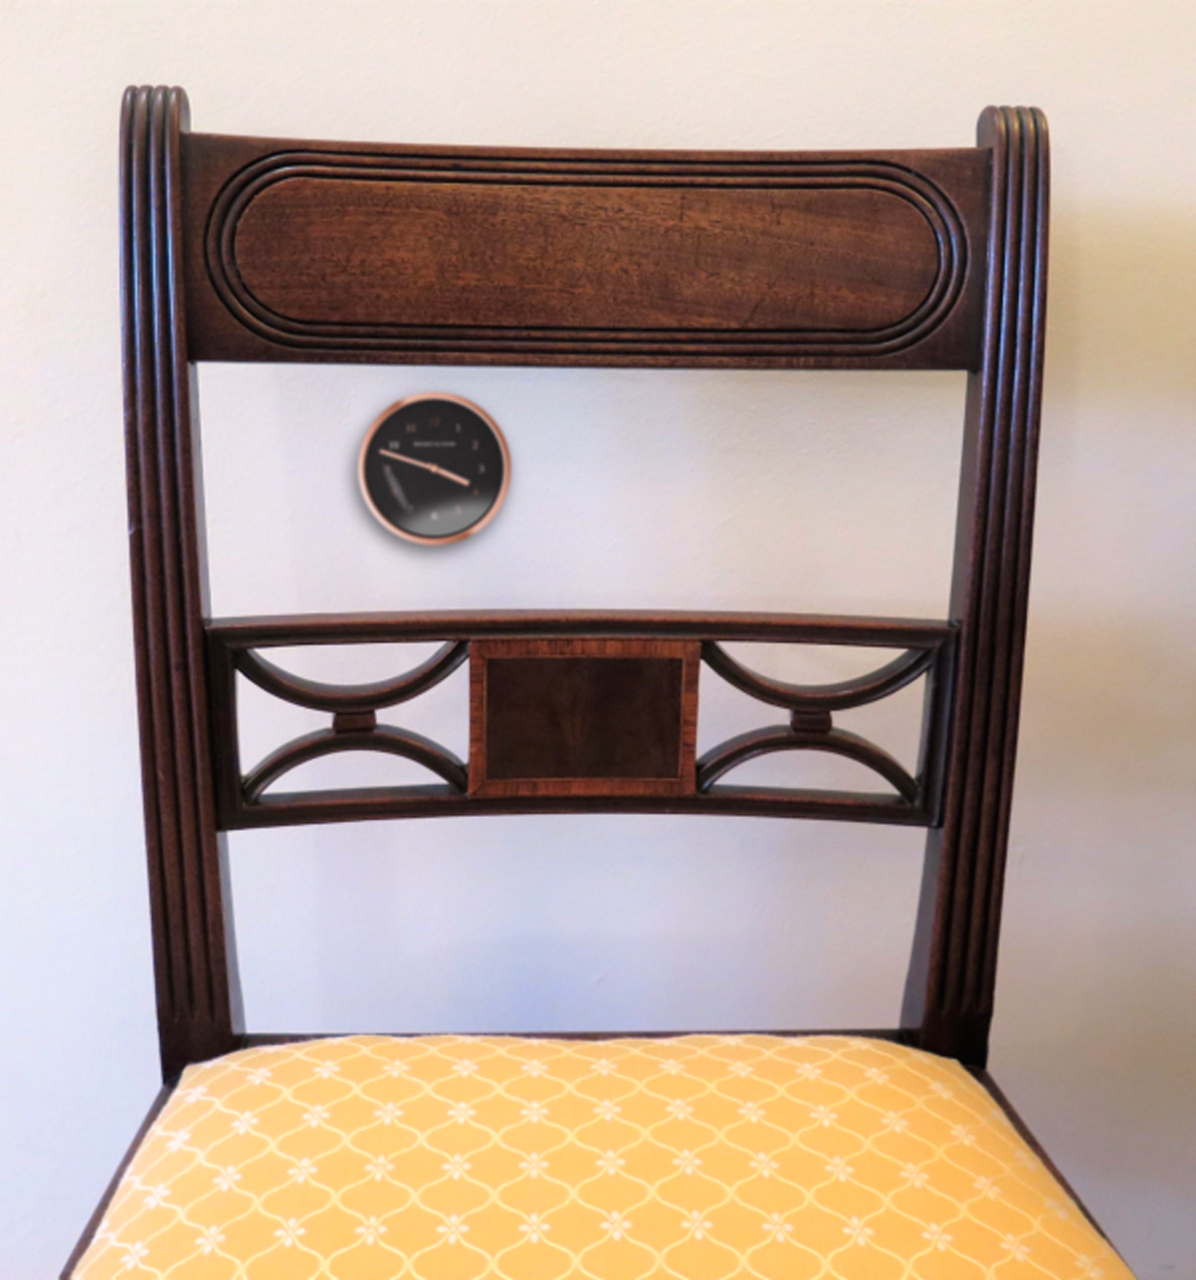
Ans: 3:48
